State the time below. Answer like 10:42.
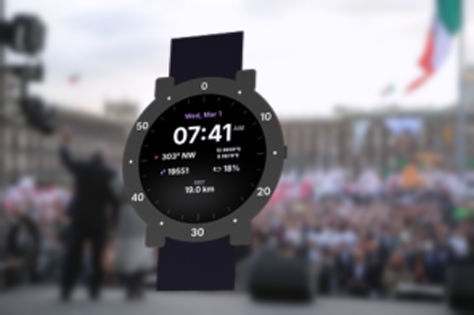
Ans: 7:41
